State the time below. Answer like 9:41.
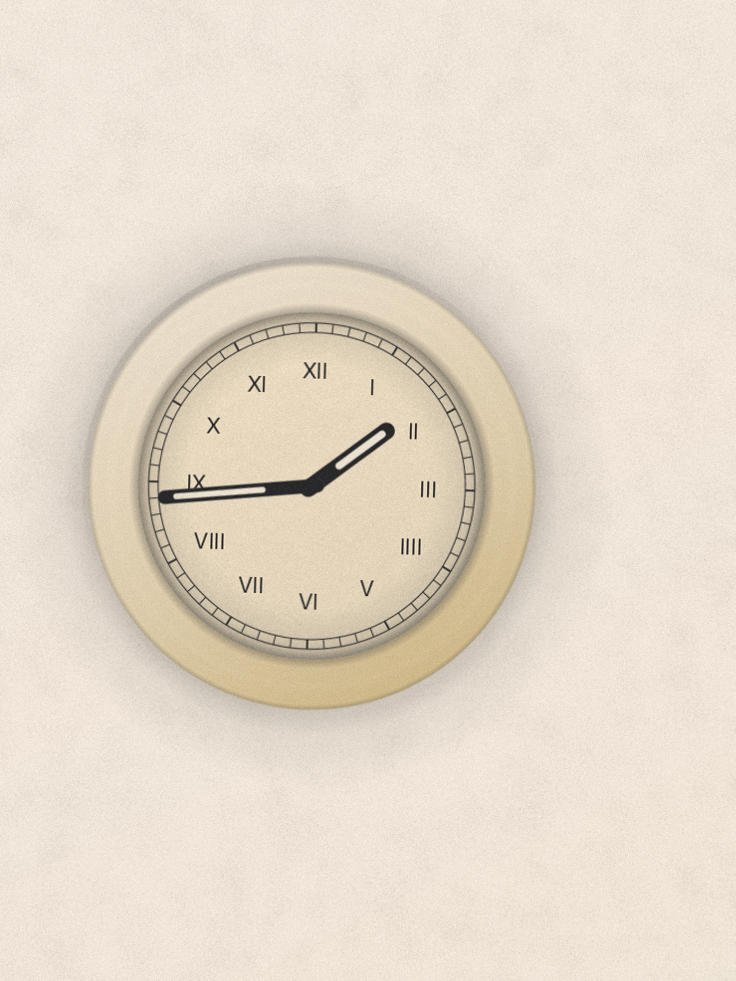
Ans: 1:44
